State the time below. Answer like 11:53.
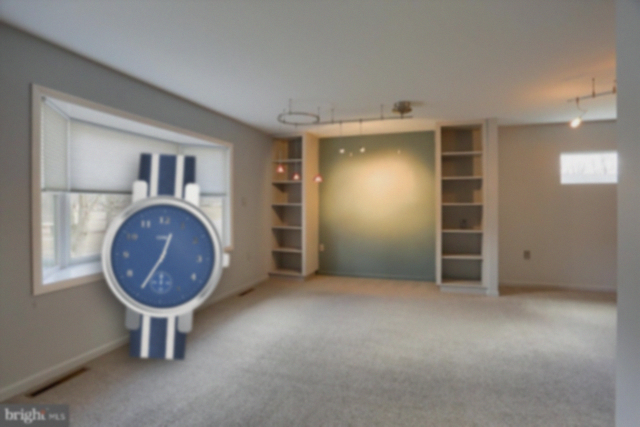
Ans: 12:35
